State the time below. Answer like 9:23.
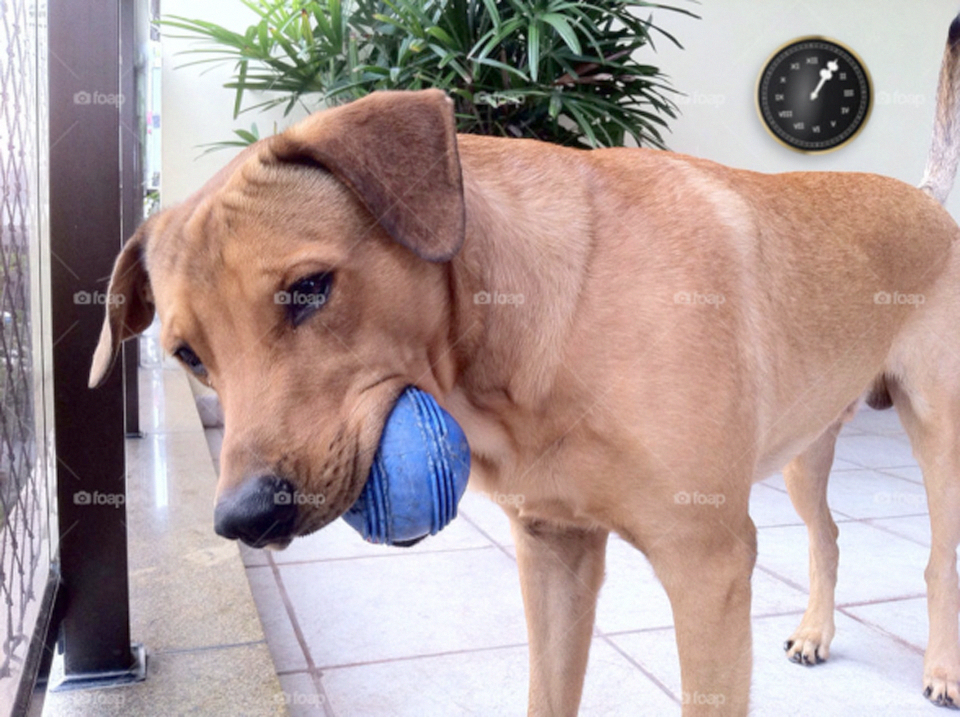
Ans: 1:06
